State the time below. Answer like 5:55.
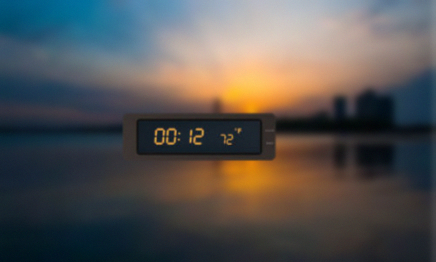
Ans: 0:12
